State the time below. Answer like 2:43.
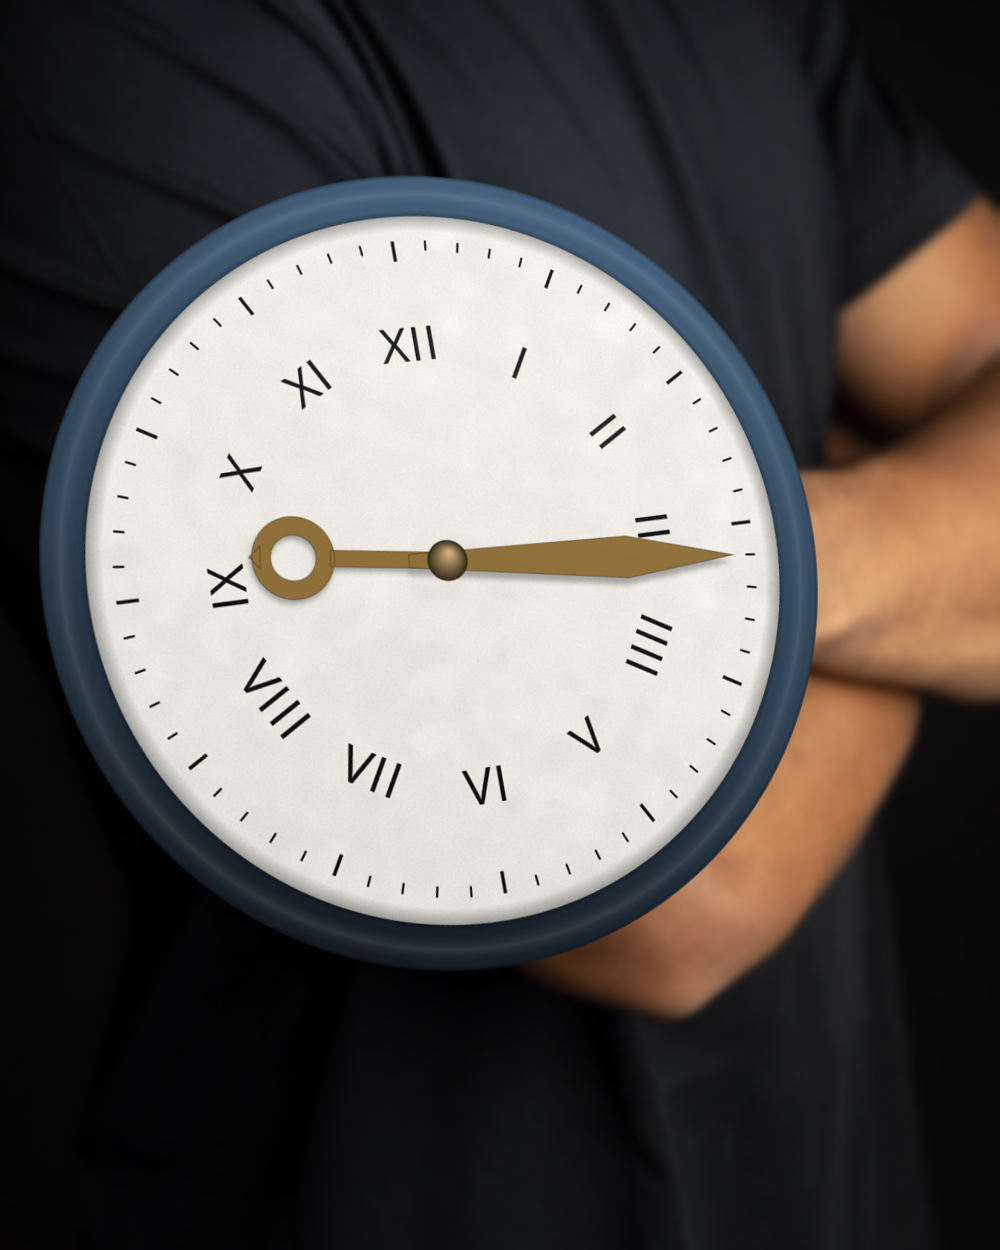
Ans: 9:16
